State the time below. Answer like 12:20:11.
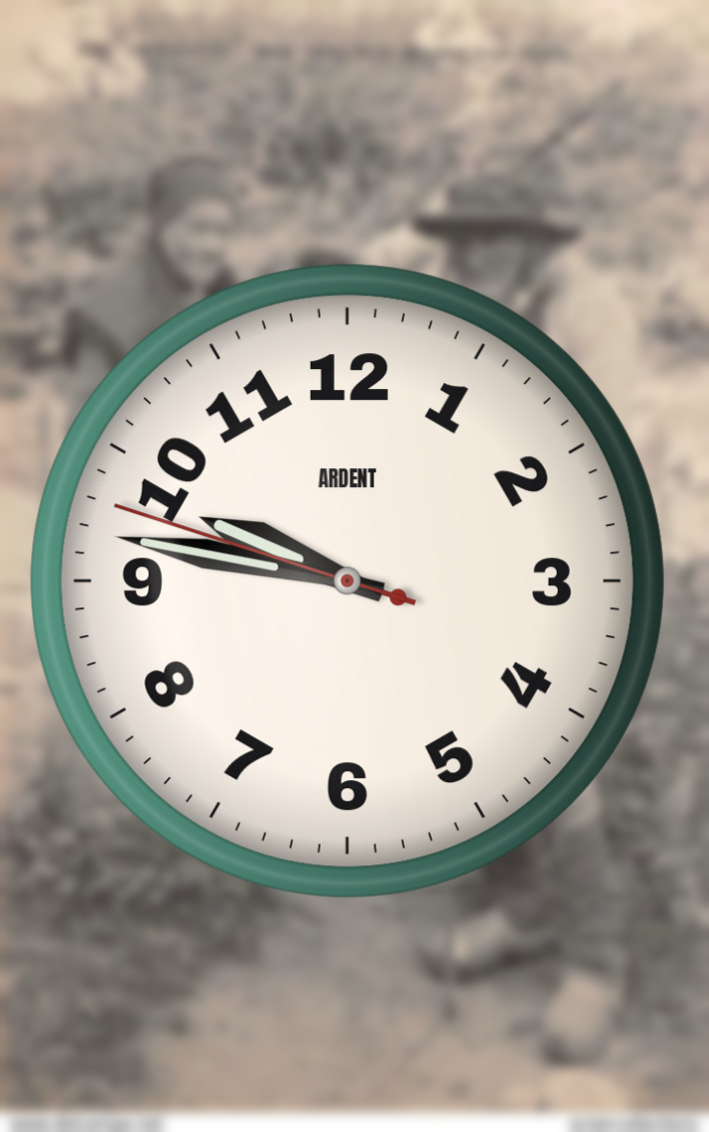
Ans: 9:46:48
